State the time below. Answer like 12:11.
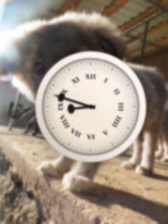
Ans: 8:48
